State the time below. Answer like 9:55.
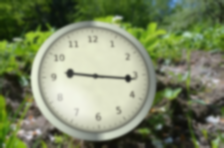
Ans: 9:16
